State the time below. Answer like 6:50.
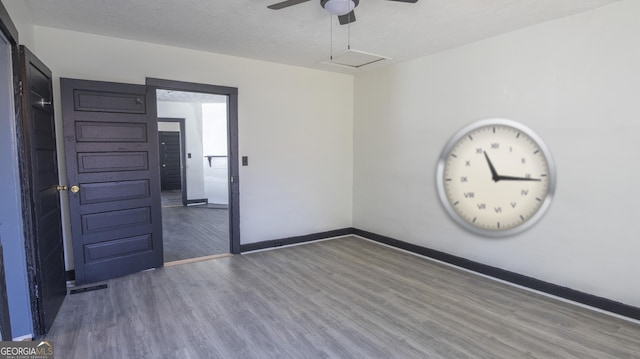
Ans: 11:16
